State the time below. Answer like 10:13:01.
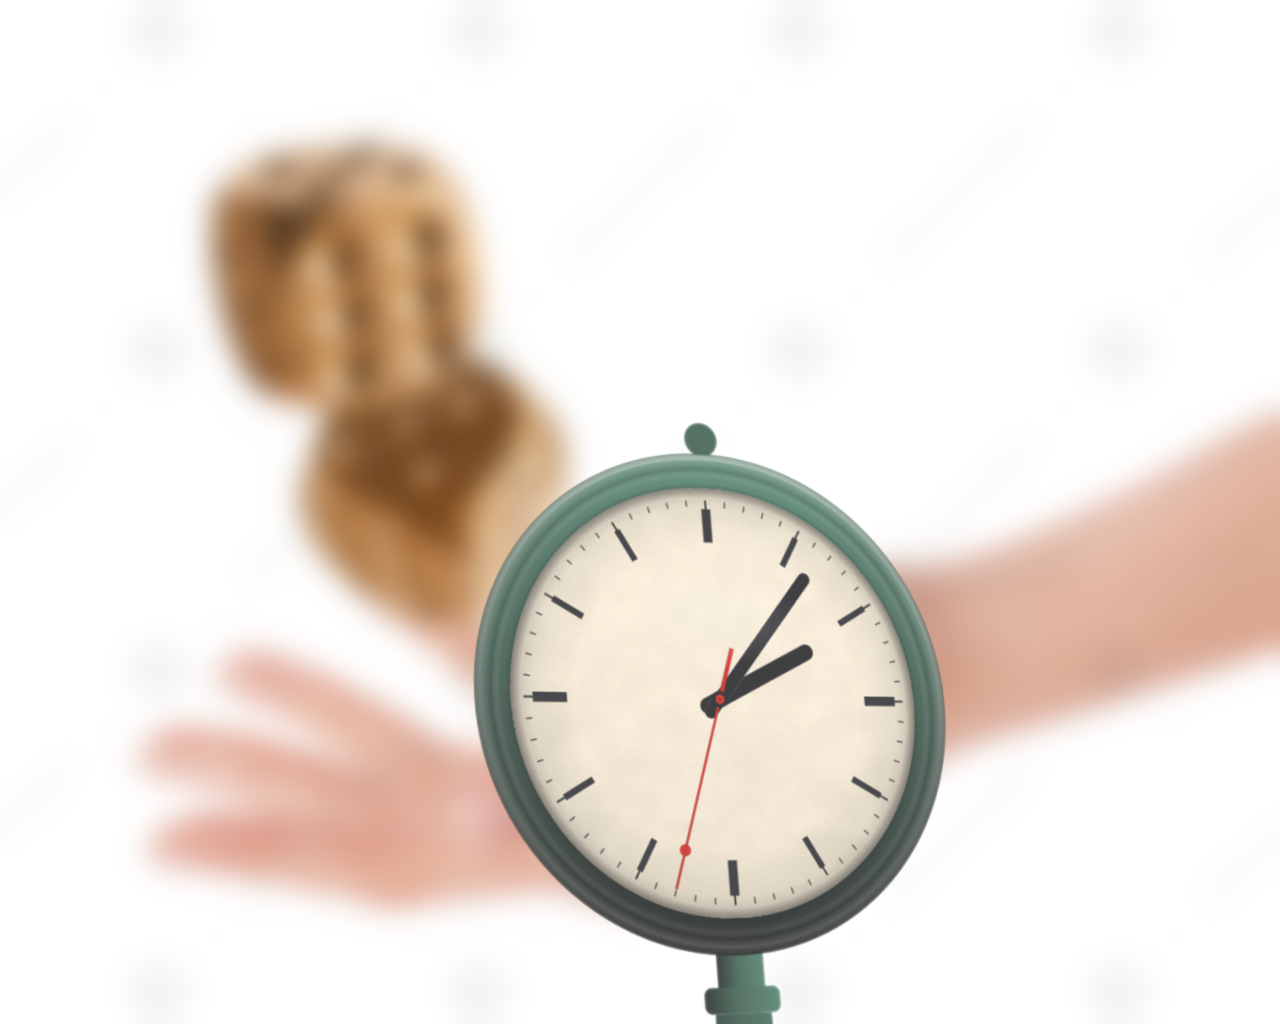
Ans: 2:06:33
